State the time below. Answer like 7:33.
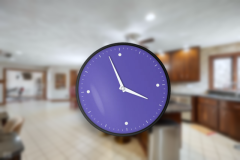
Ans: 3:57
